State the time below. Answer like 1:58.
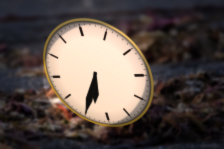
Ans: 6:35
